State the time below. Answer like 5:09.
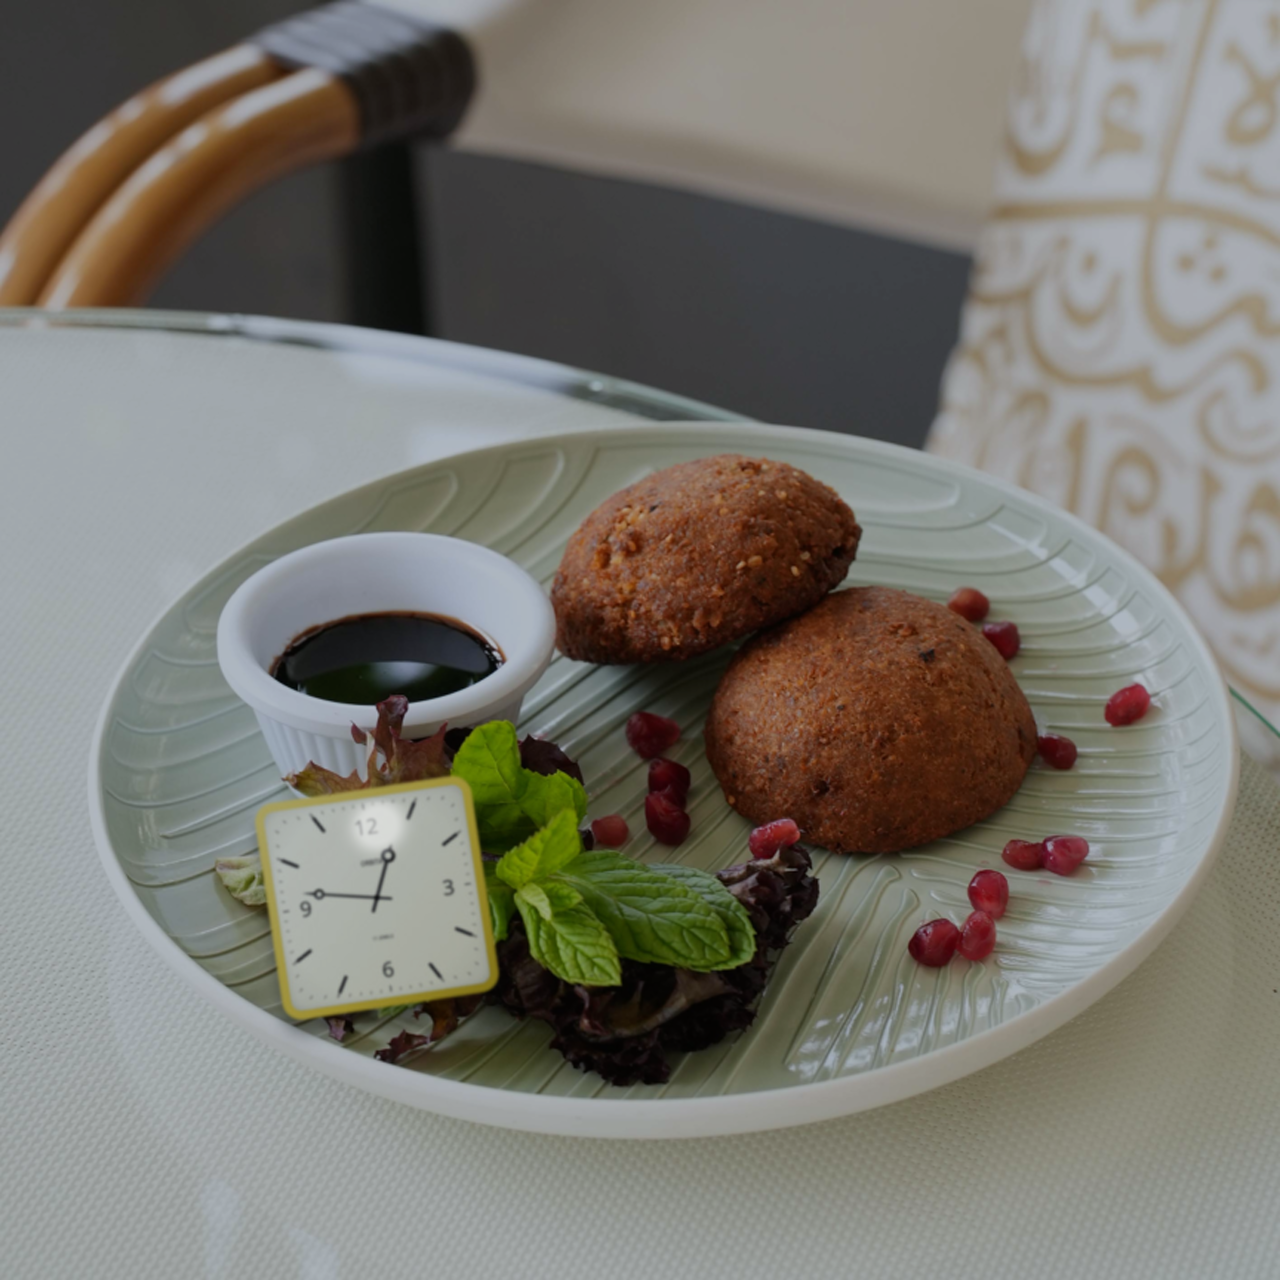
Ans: 12:47
